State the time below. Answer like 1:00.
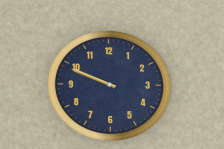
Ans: 9:49
